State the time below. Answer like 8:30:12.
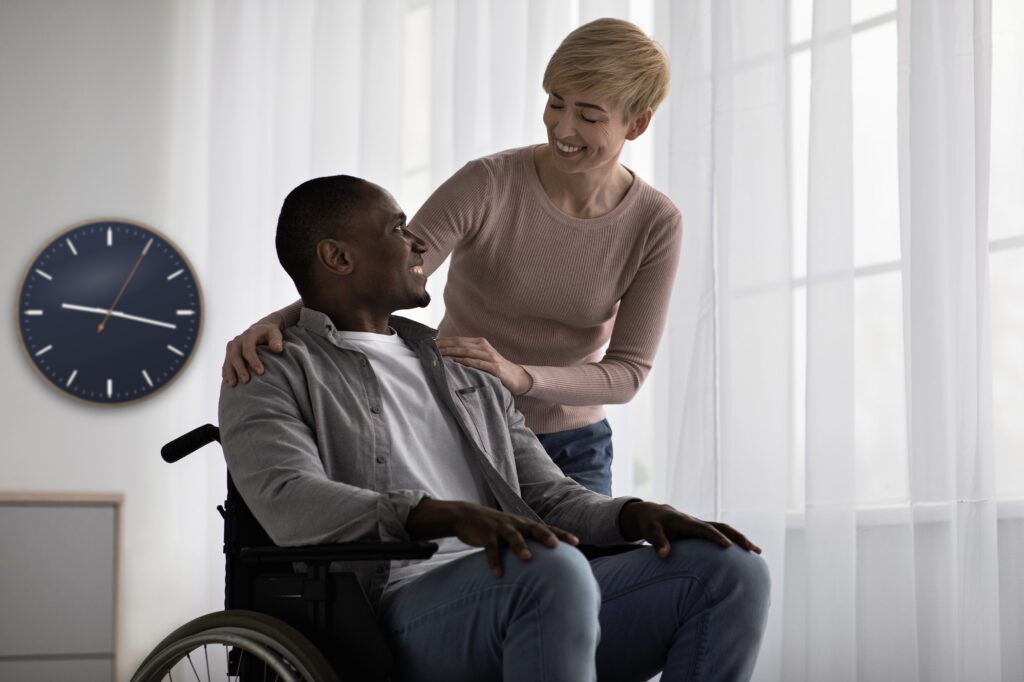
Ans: 9:17:05
